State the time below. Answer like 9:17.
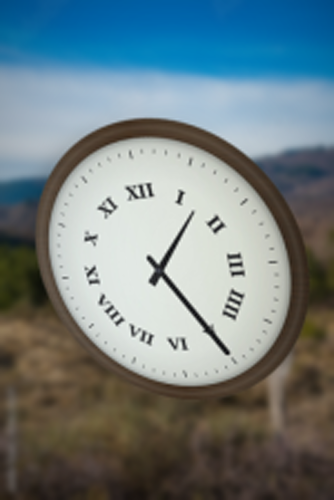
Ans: 1:25
